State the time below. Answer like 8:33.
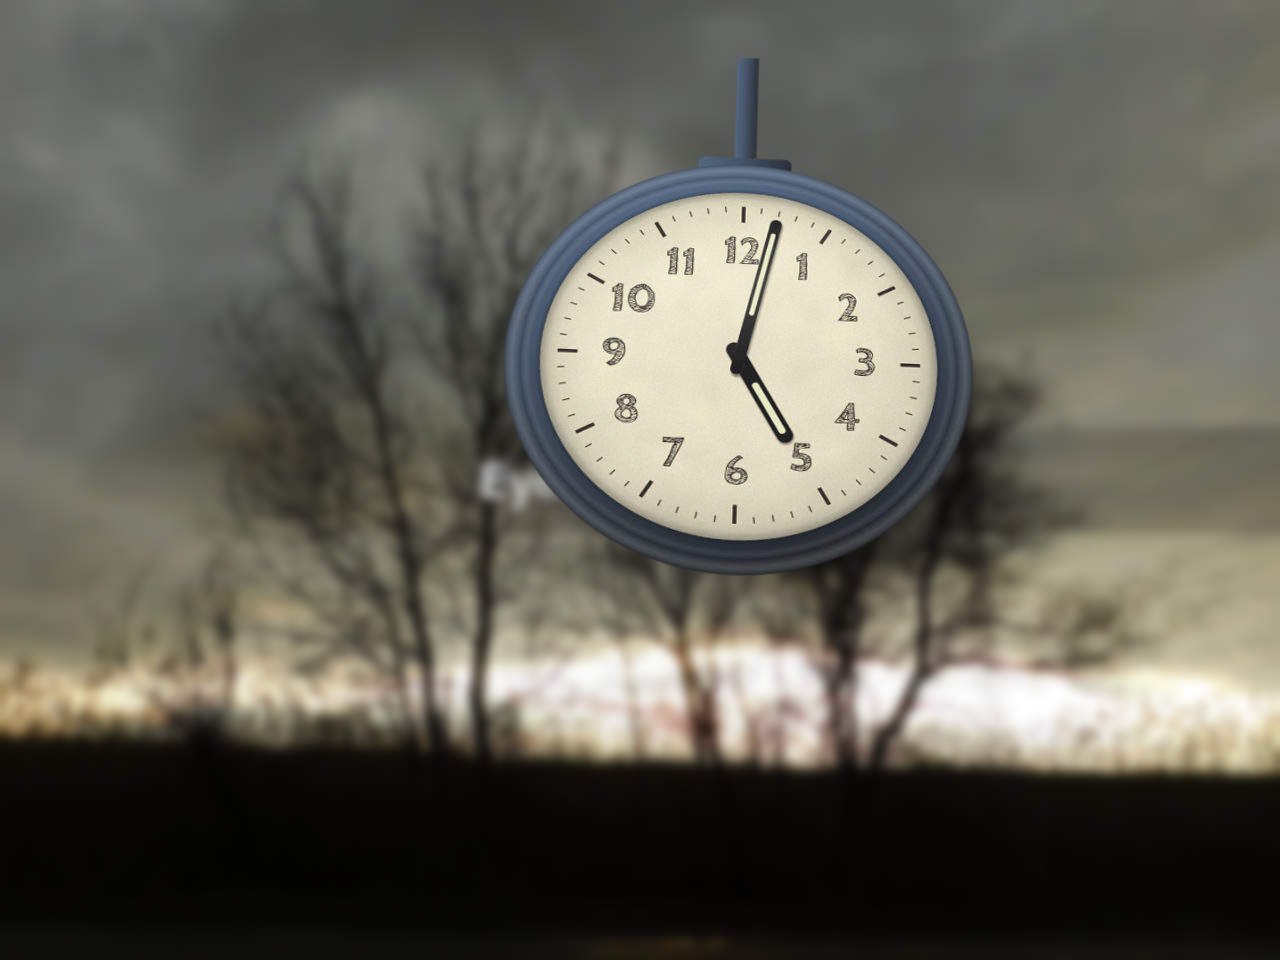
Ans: 5:02
